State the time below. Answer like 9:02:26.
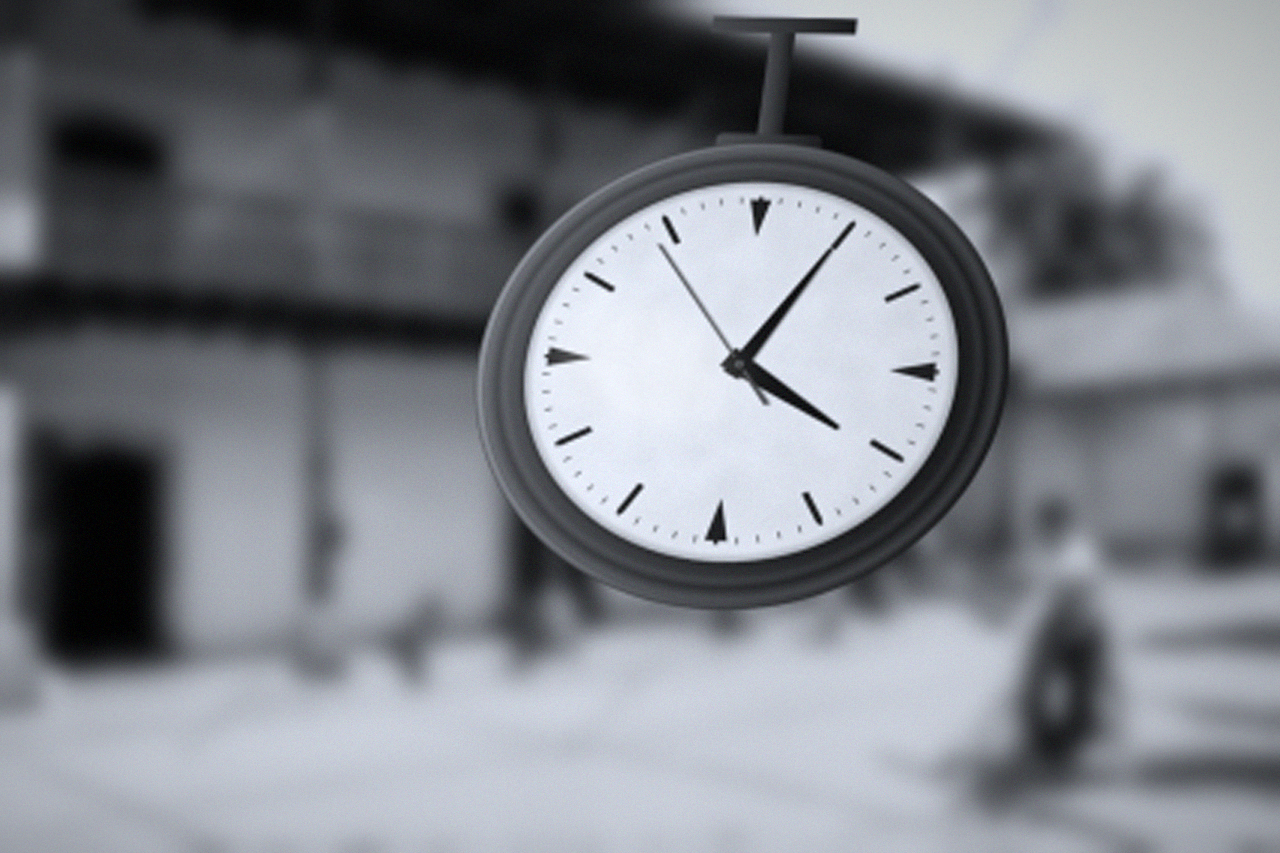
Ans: 4:04:54
